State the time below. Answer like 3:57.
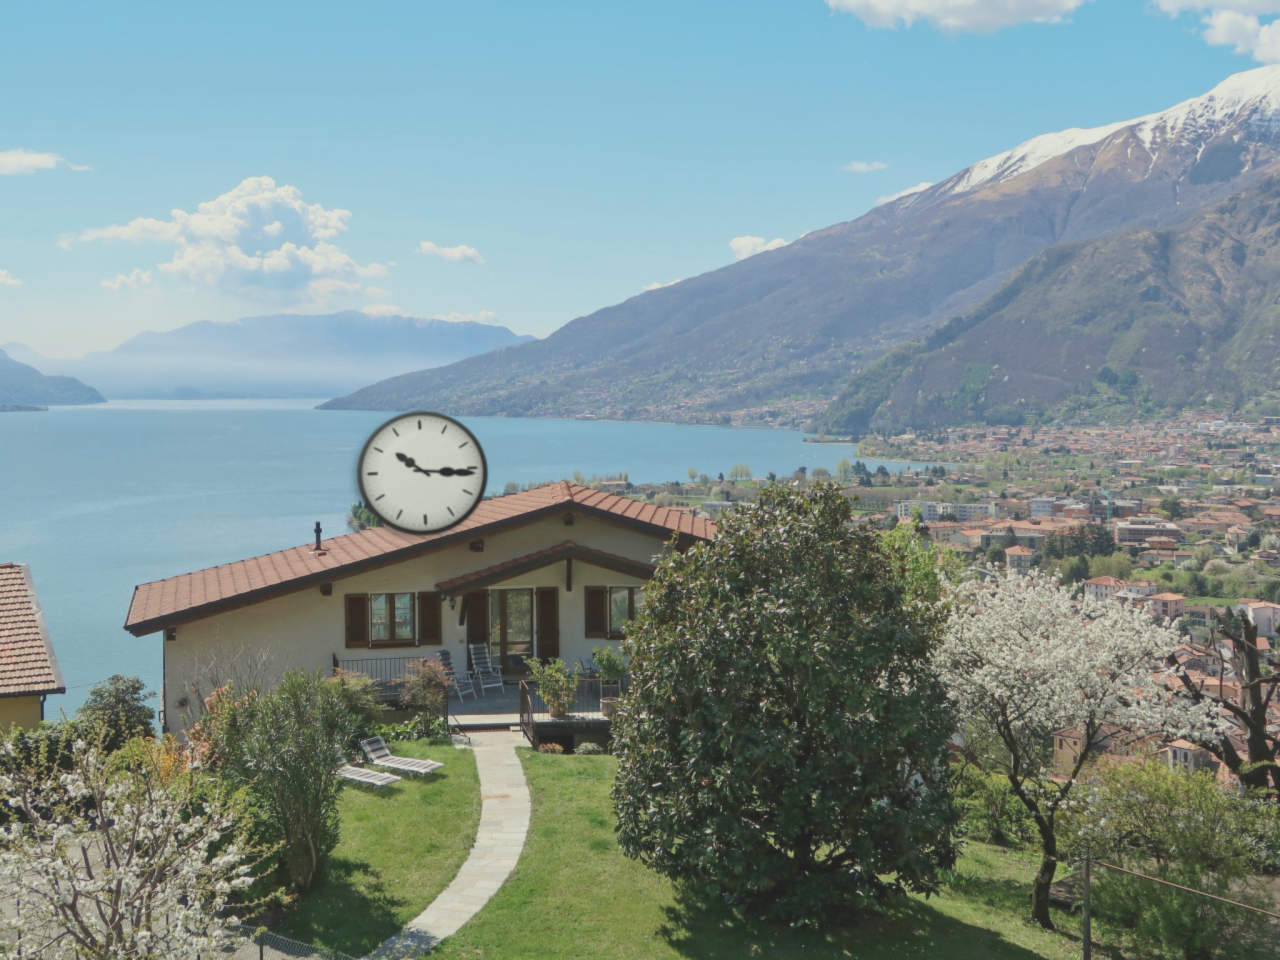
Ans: 10:16
